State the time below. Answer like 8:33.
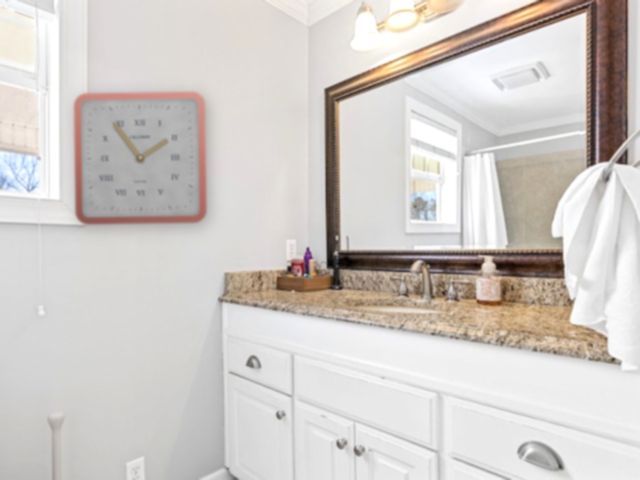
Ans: 1:54
